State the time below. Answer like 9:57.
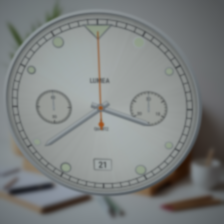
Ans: 3:39
